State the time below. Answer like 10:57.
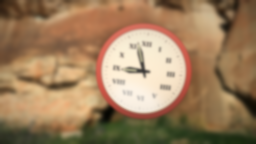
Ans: 8:57
